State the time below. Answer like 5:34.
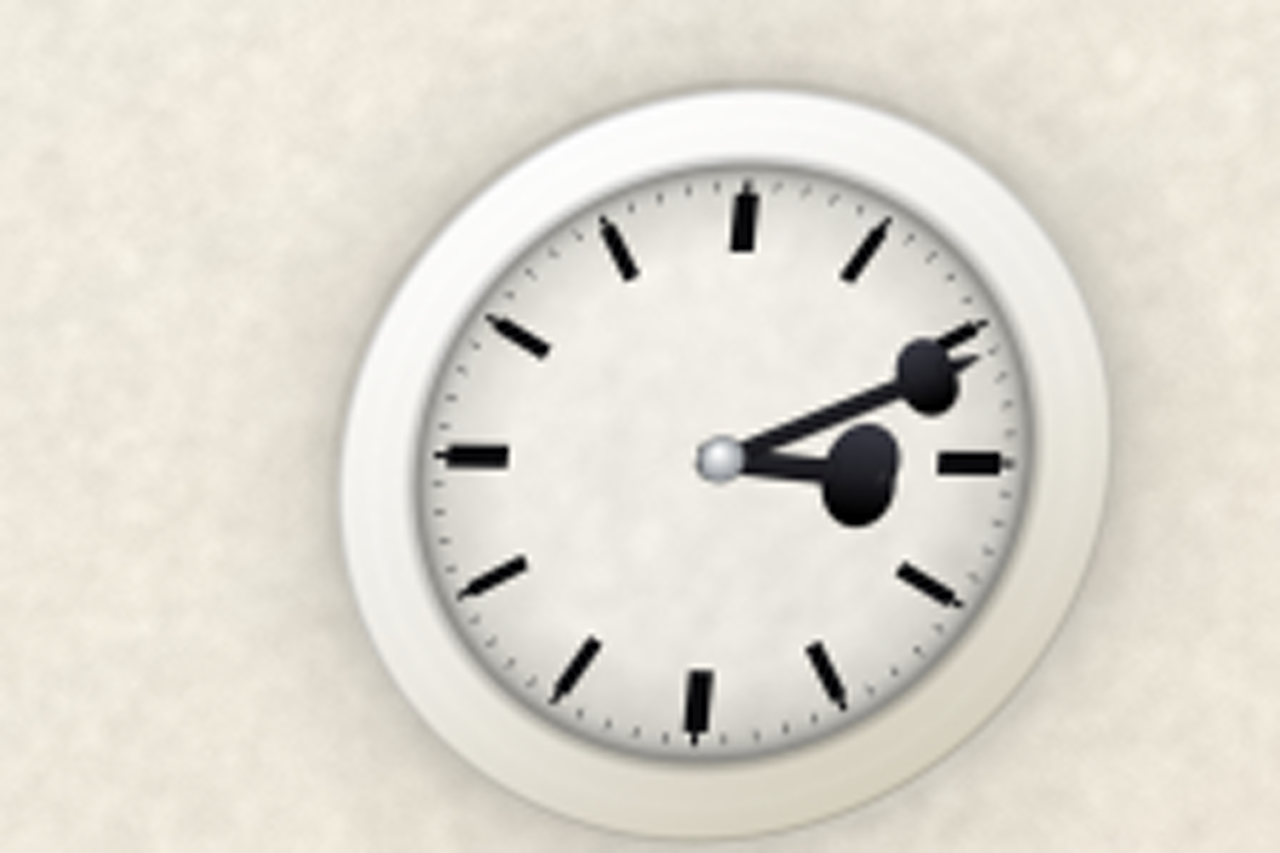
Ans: 3:11
